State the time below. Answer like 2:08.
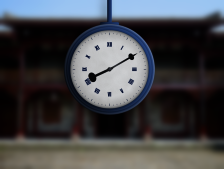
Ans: 8:10
